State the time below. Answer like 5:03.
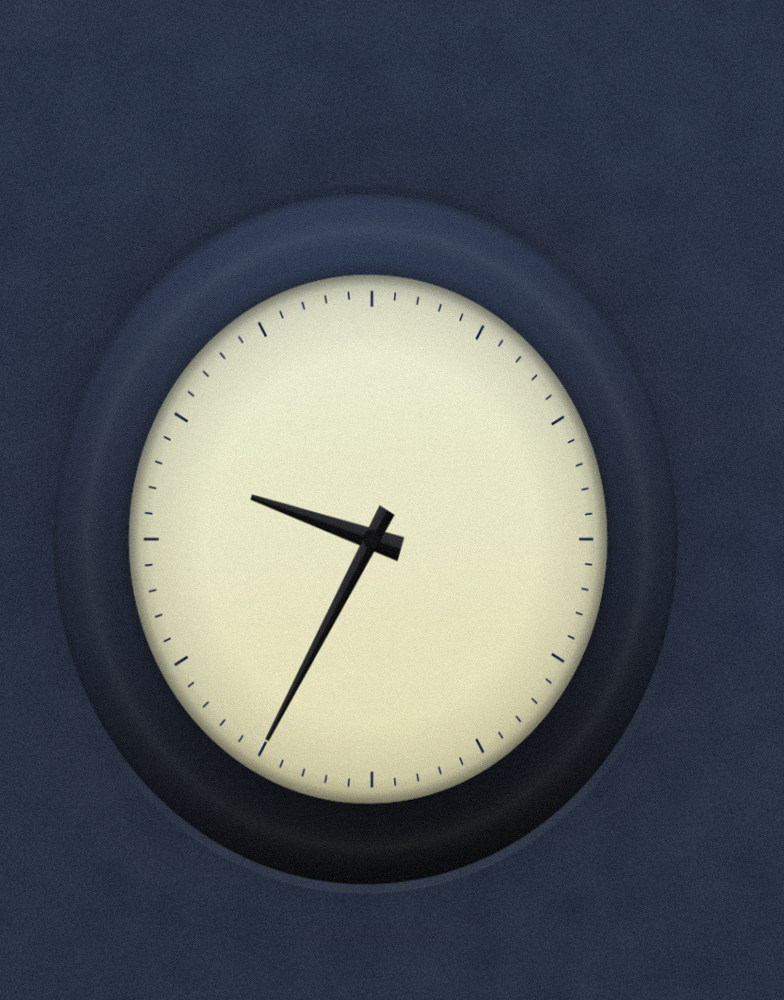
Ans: 9:35
